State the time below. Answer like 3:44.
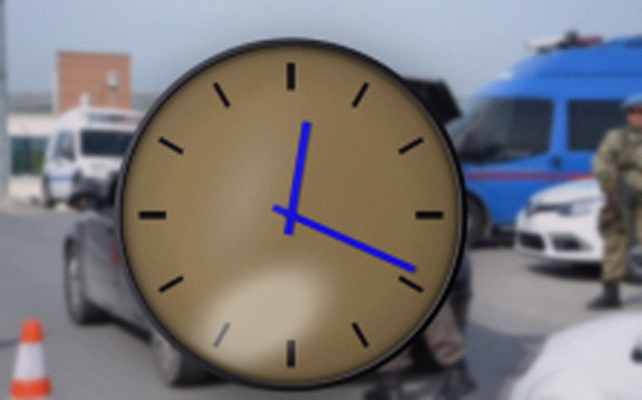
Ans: 12:19
